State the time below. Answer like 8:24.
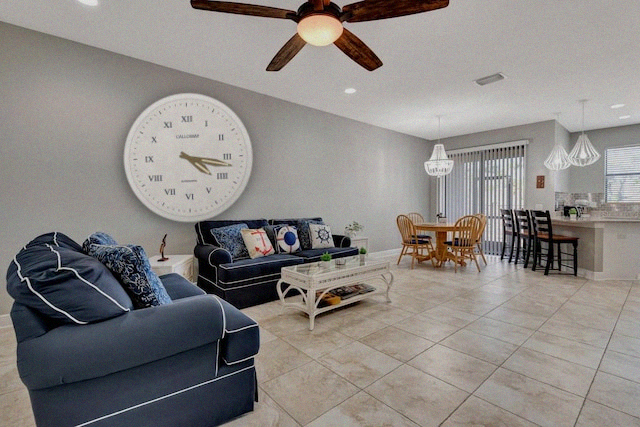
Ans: 4:17
